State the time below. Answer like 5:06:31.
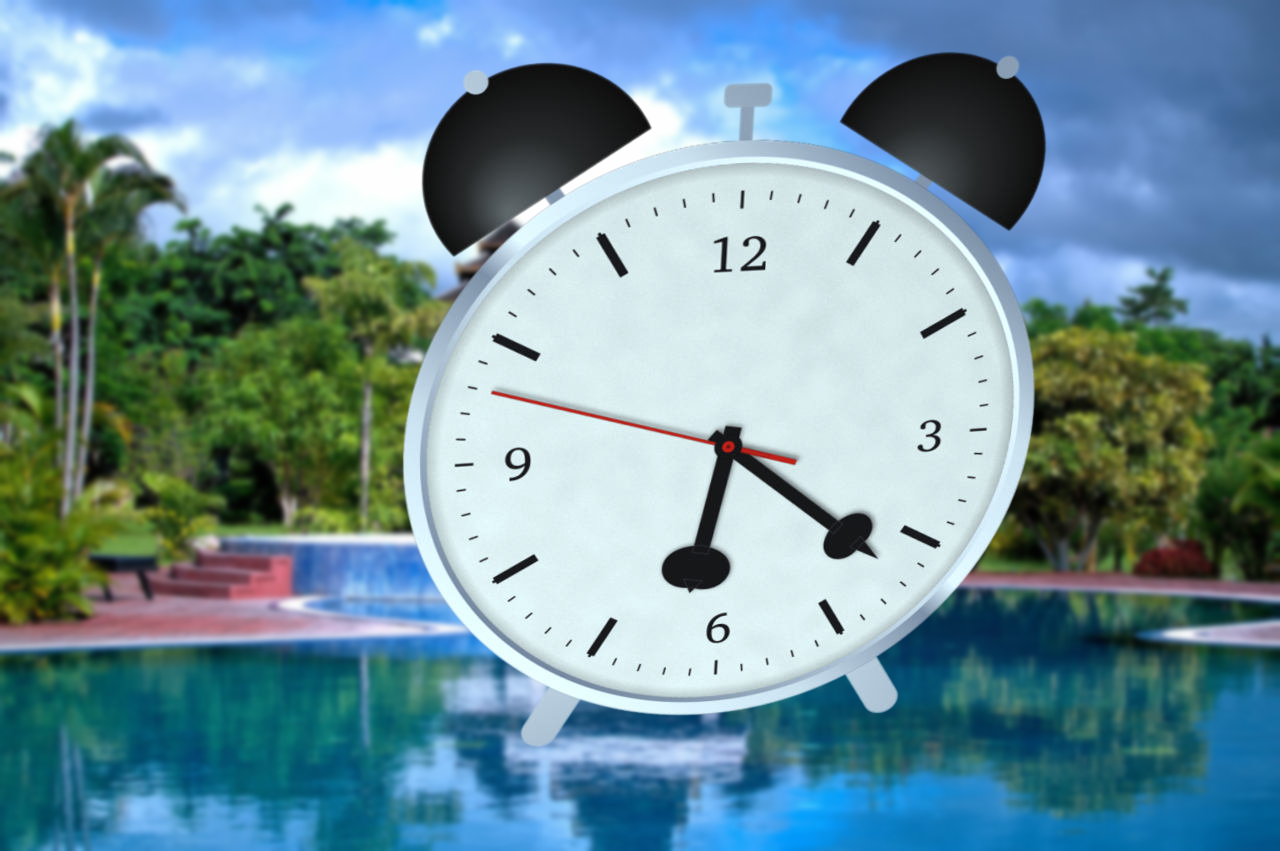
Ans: 6:21:48
